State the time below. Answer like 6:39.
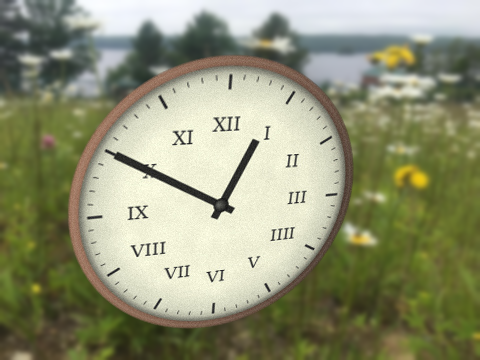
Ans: 12:50
